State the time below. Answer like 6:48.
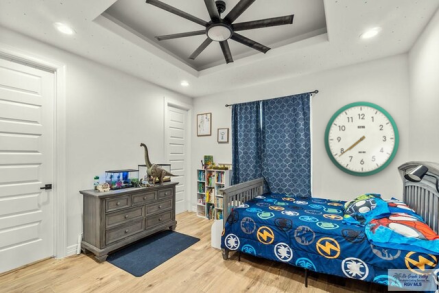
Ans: 7:39
